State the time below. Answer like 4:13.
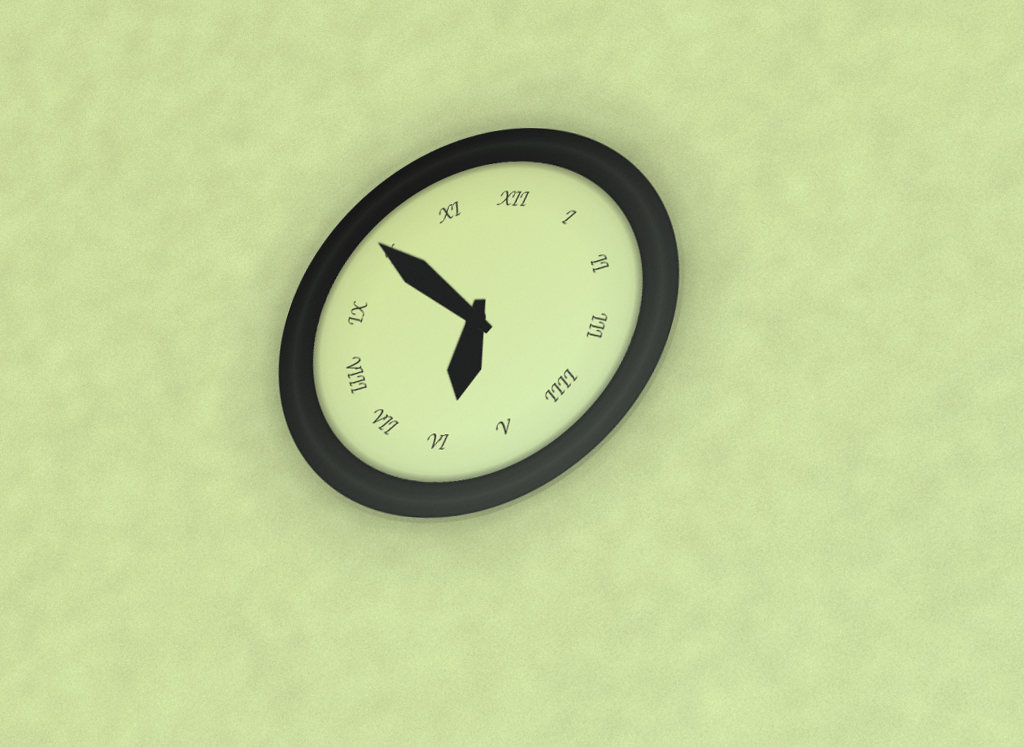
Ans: 5:50
